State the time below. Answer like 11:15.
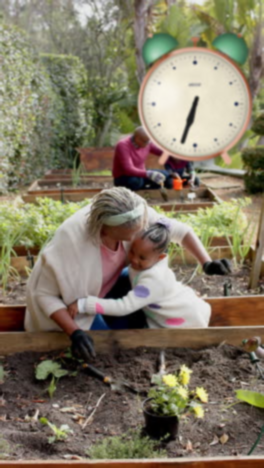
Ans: 6:33
